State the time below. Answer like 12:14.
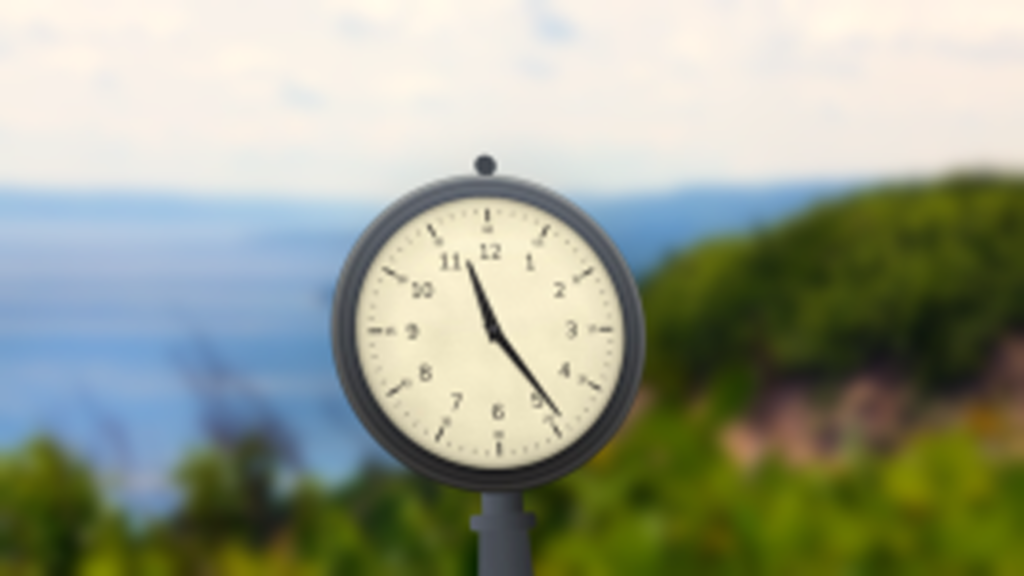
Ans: 11:24
